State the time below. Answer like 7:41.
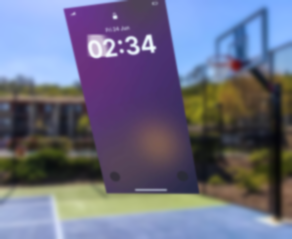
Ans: 2:34
